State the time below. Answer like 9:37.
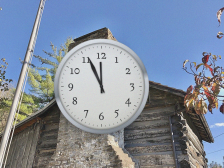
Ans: 11:56
